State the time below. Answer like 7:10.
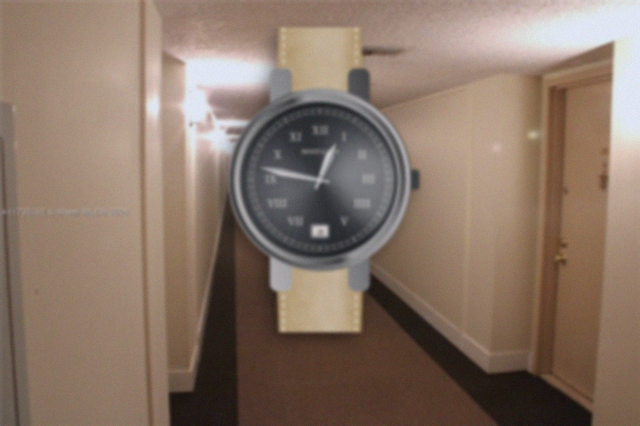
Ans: 12:47
